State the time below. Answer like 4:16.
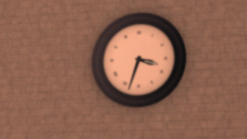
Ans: 3:33
